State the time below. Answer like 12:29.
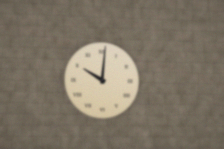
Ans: 10:01
